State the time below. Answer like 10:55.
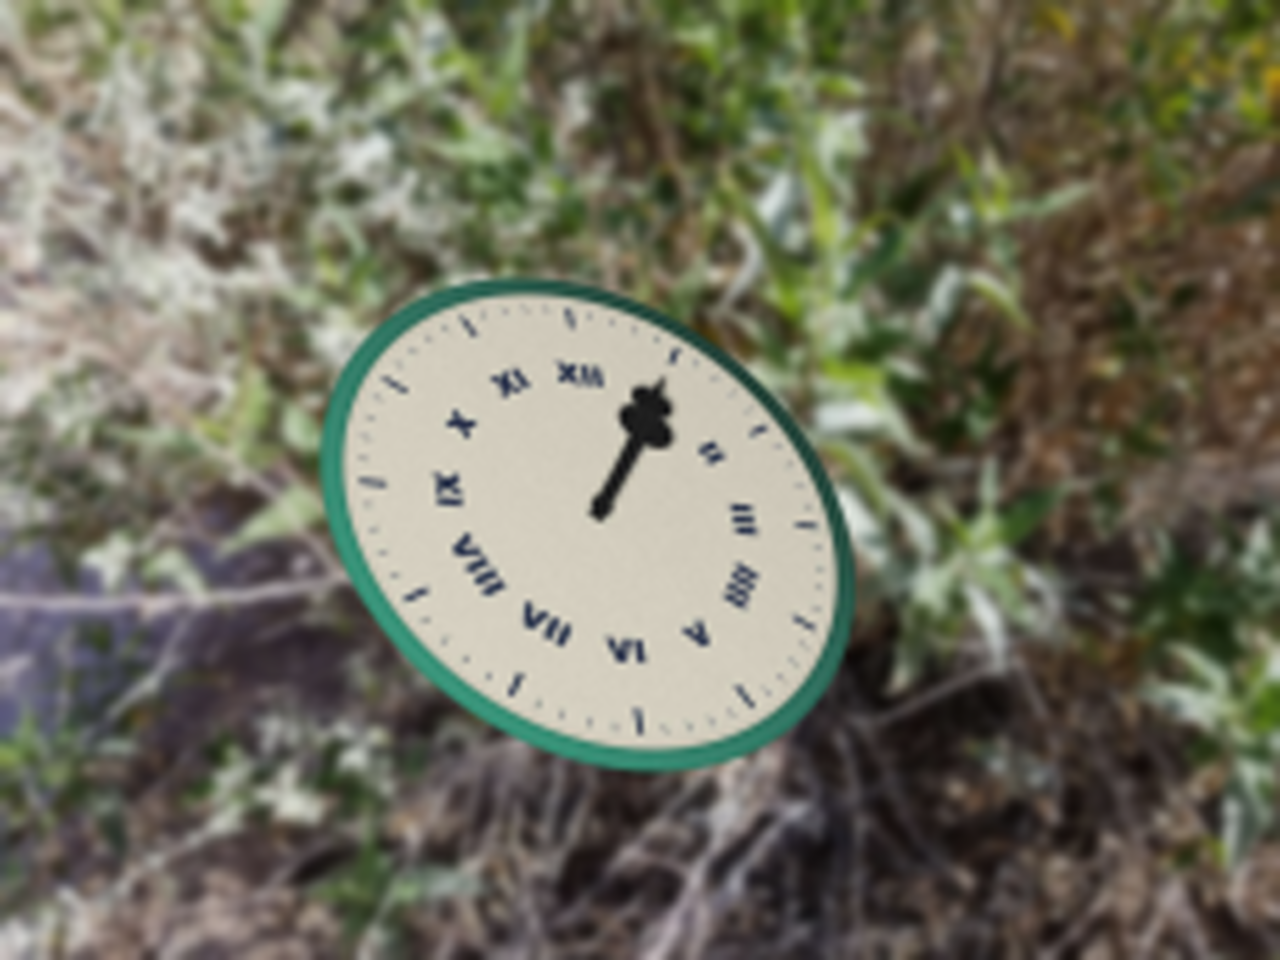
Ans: 1:05
